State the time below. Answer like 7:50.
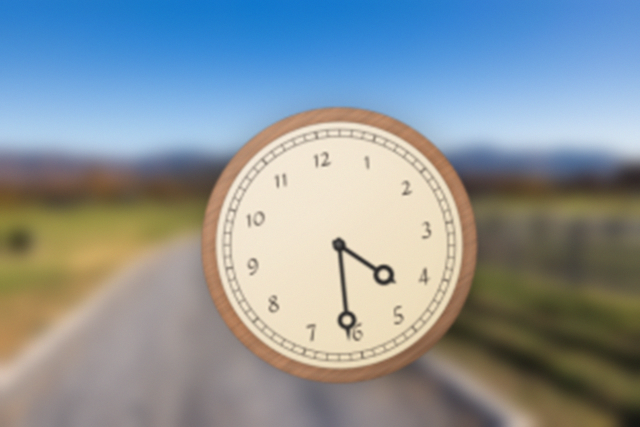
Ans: 4:31
